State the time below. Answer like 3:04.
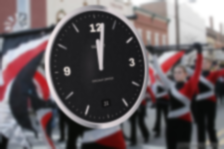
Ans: 12:02
